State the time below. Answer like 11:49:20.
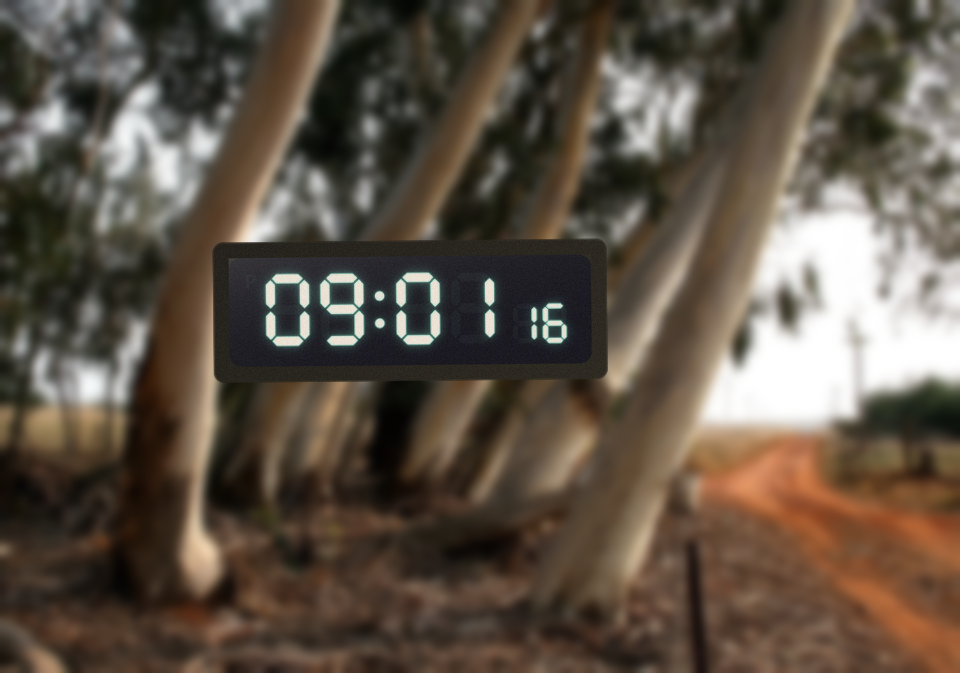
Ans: 9:01:16
